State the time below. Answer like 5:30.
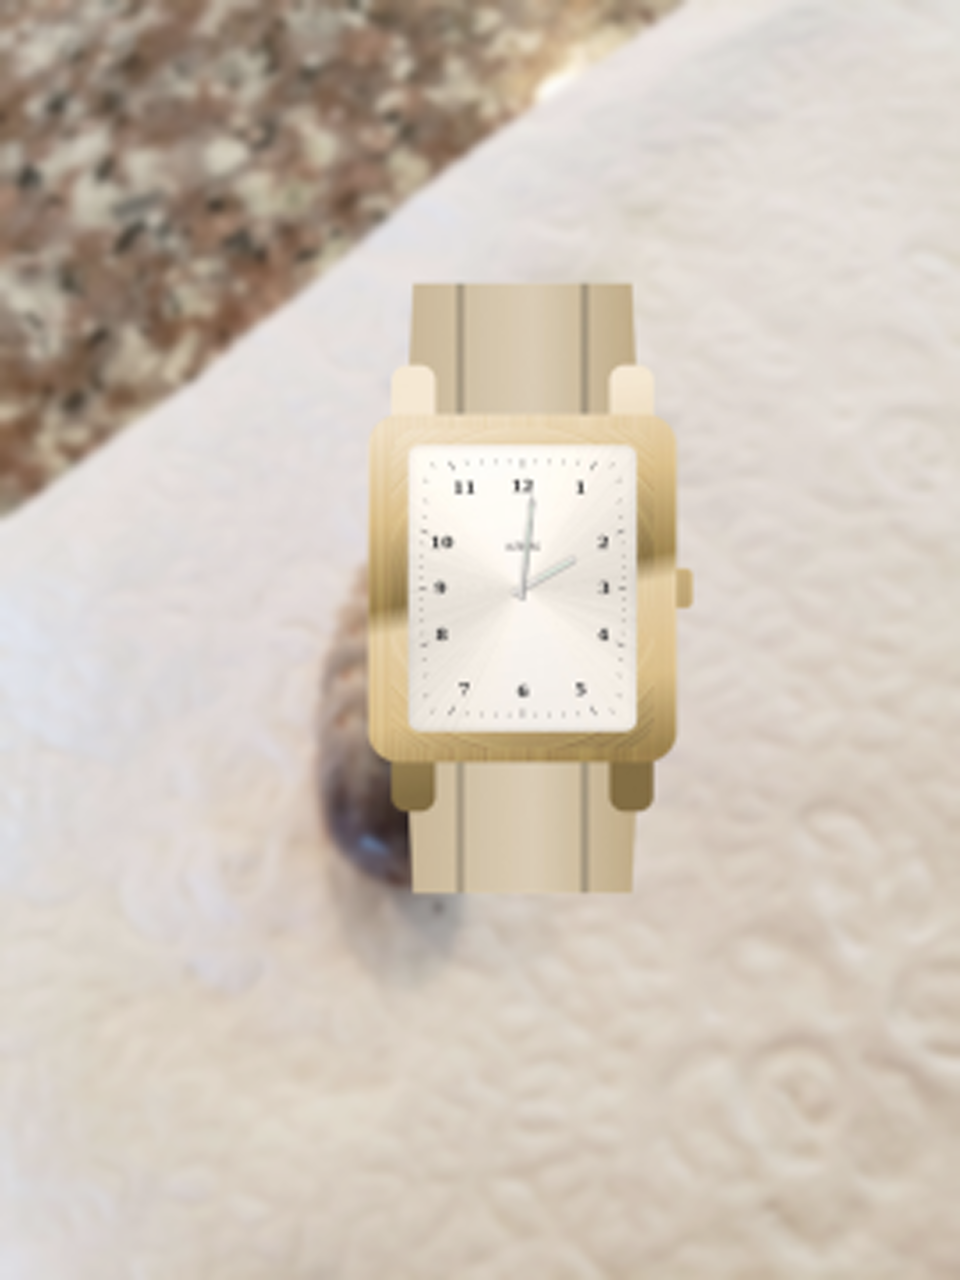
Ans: 2:01
